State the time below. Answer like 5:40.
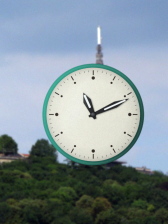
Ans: 11:11
